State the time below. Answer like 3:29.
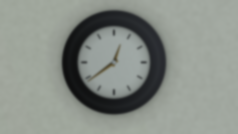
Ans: 12:39
